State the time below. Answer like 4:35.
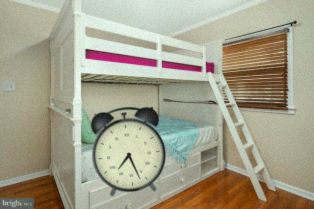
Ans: 7:27
